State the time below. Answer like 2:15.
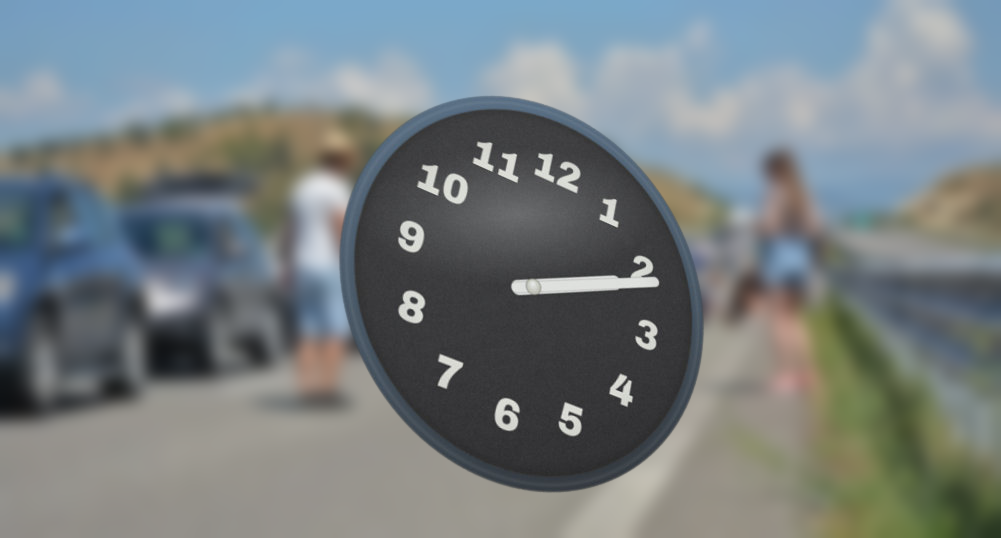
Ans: 2:11
